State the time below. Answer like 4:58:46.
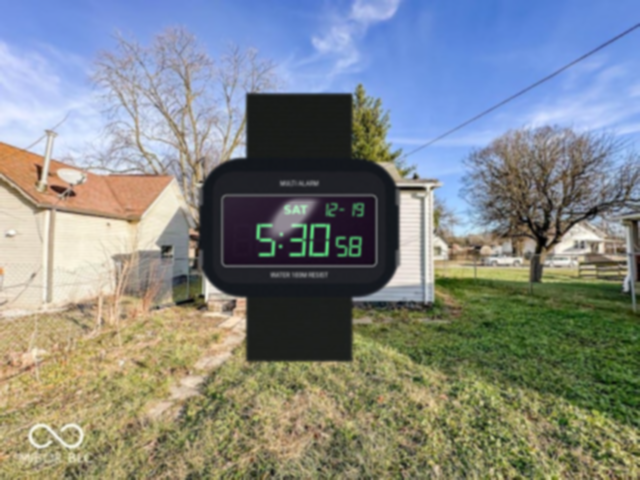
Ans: 5:30:58
